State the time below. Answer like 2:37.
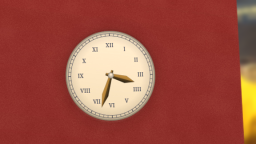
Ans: 3:33
